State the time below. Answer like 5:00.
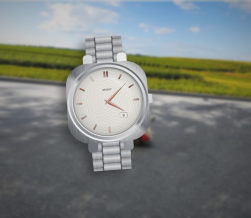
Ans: 4:08
